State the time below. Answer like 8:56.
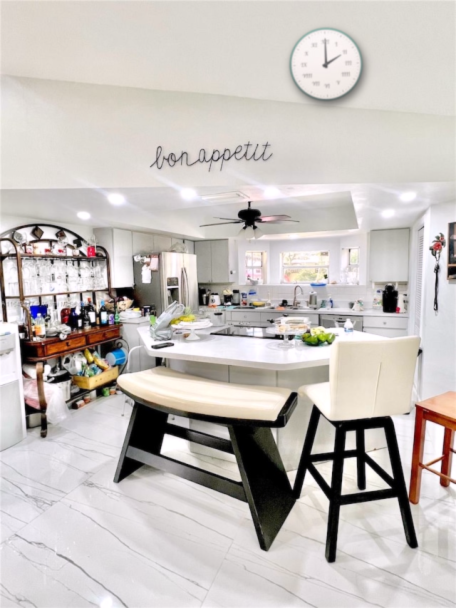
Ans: 2:00
